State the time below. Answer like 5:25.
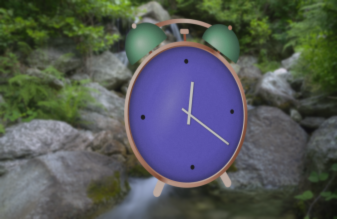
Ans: 12:21
